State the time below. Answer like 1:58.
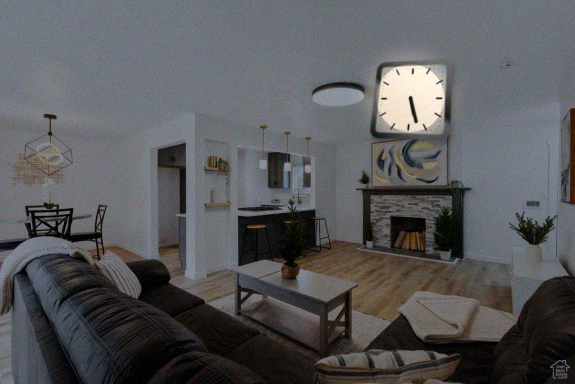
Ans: 5:27
